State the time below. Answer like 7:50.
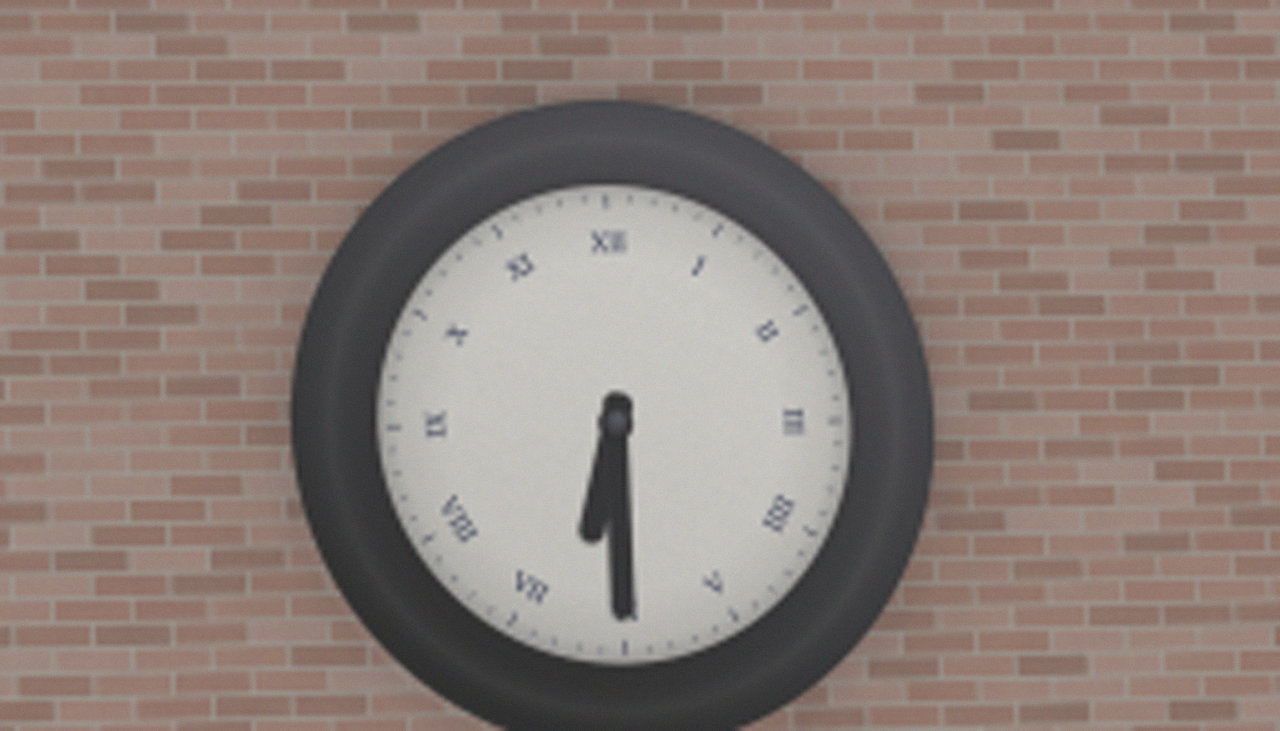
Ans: 6:30
